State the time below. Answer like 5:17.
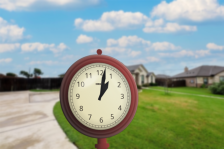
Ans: 1:02
